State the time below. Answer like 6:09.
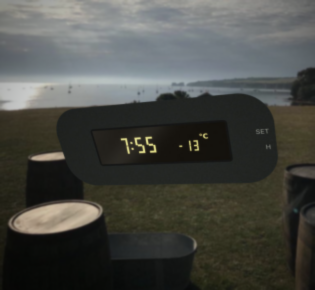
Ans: 7:55
